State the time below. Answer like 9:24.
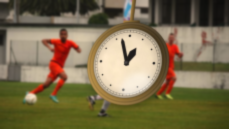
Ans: 12:57
